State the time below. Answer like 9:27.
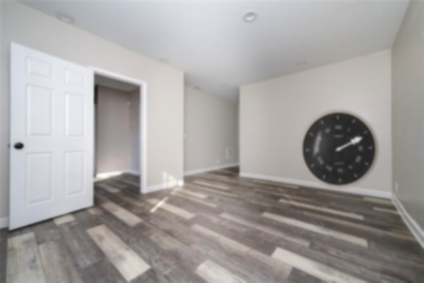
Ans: 2:11
